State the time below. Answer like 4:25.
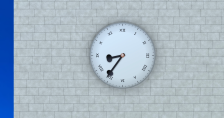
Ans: 8:36
